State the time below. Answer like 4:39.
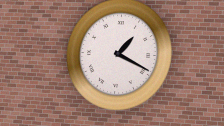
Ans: 1:19
